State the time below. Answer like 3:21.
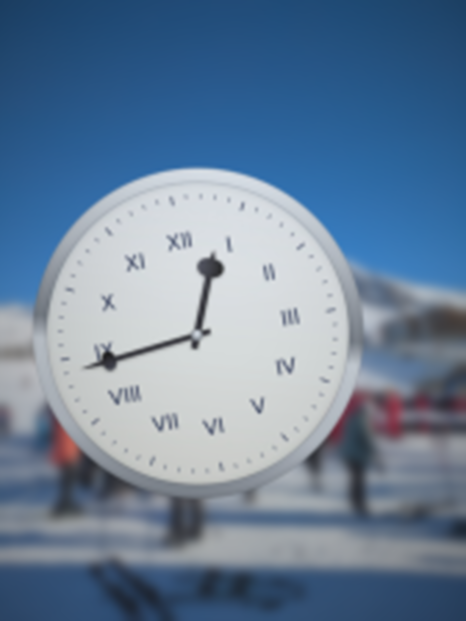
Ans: 12:44
